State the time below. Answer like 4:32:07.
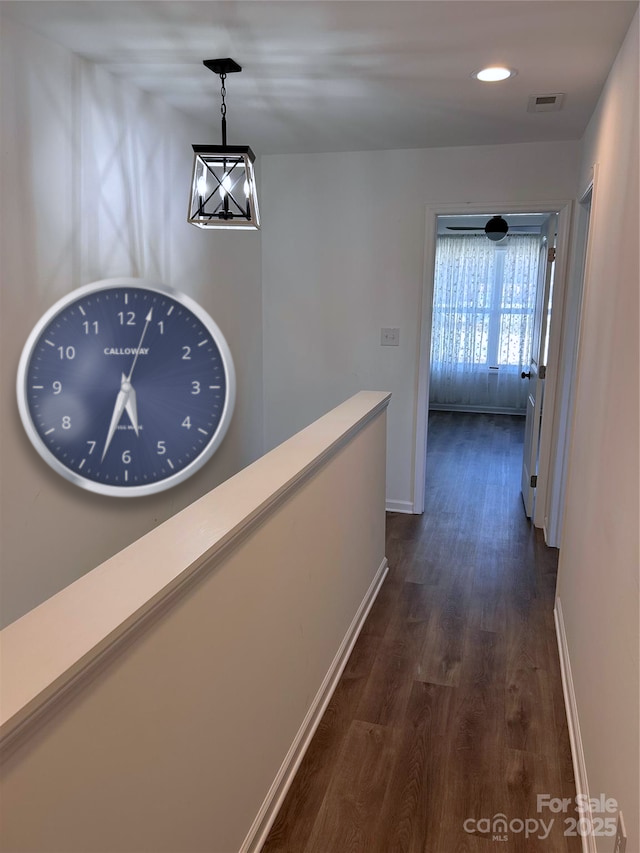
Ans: 5:33:03
